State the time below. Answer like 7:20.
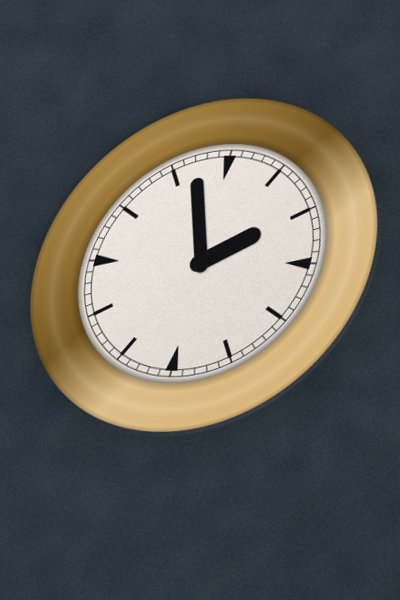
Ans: 1:57
